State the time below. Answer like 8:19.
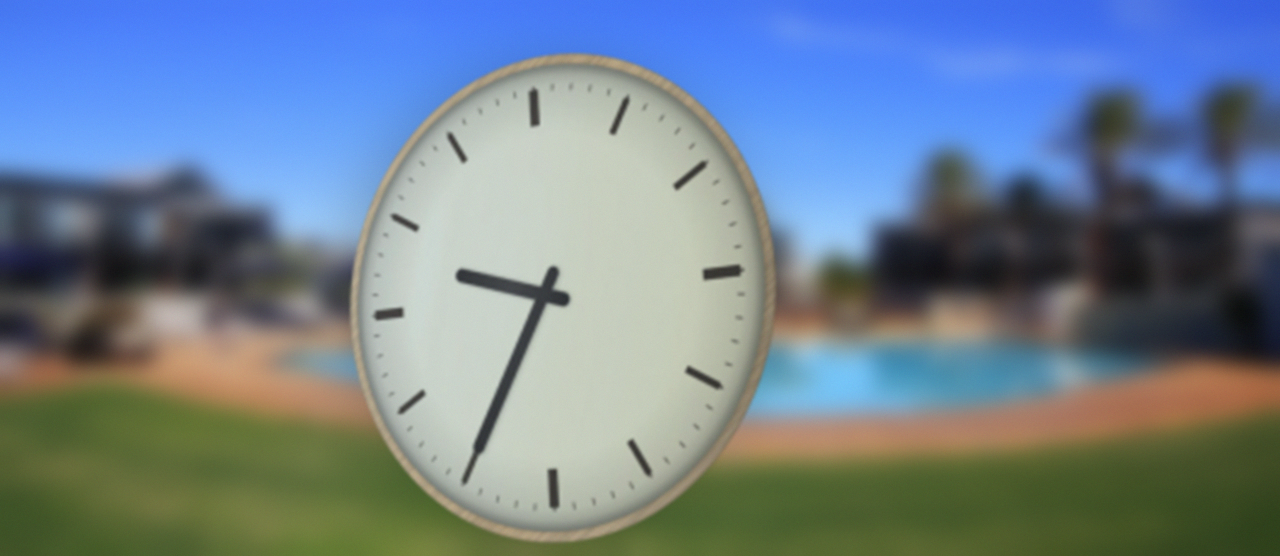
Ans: 9:35
